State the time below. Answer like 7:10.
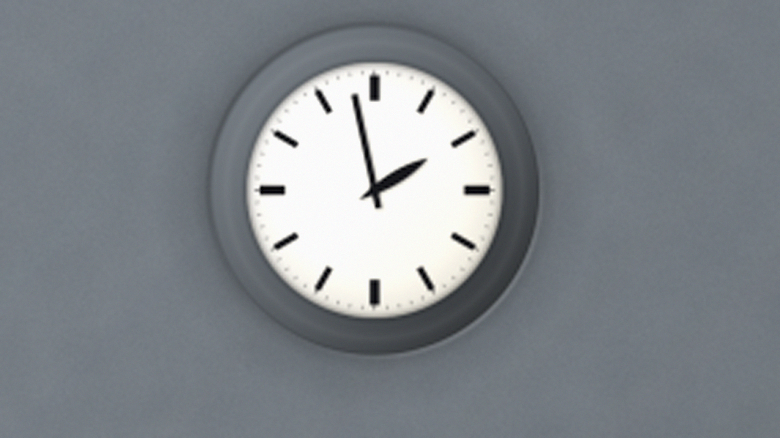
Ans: 1:58
